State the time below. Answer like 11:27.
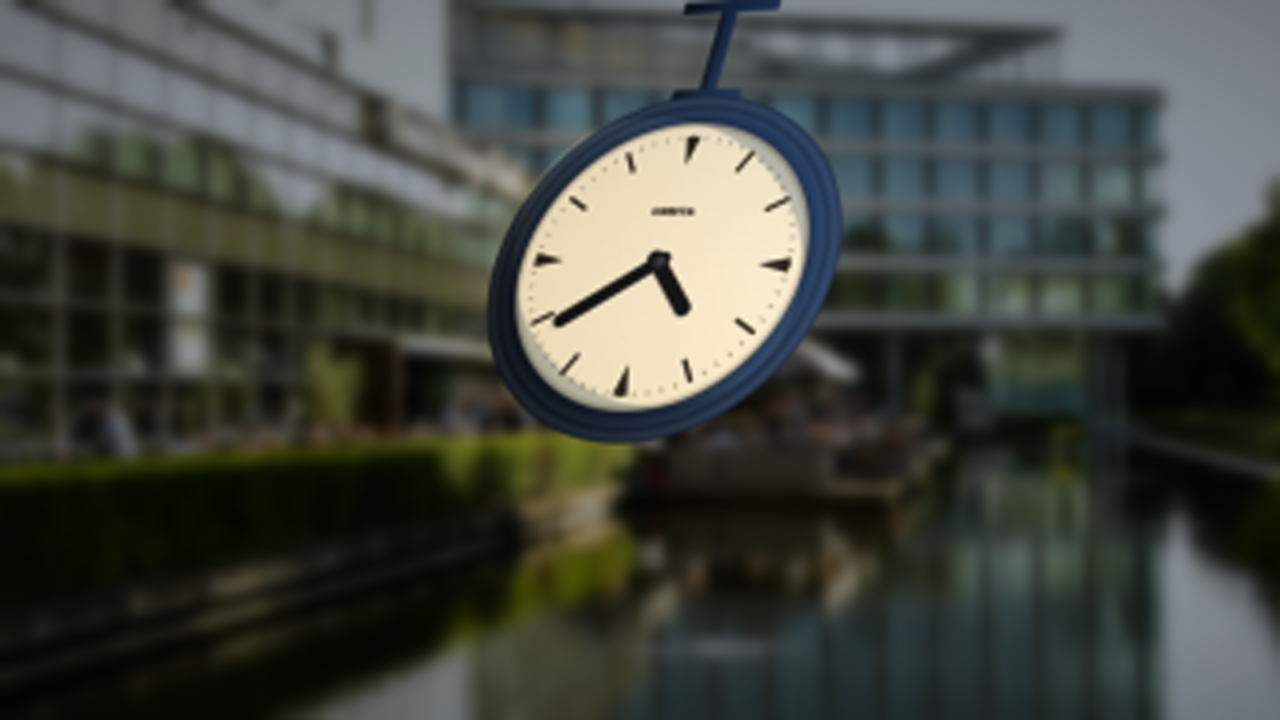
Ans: 4:39
